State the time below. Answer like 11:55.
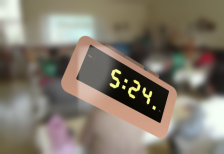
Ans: 5:24
